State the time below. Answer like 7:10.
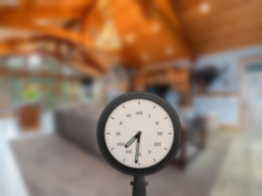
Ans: 7:31
